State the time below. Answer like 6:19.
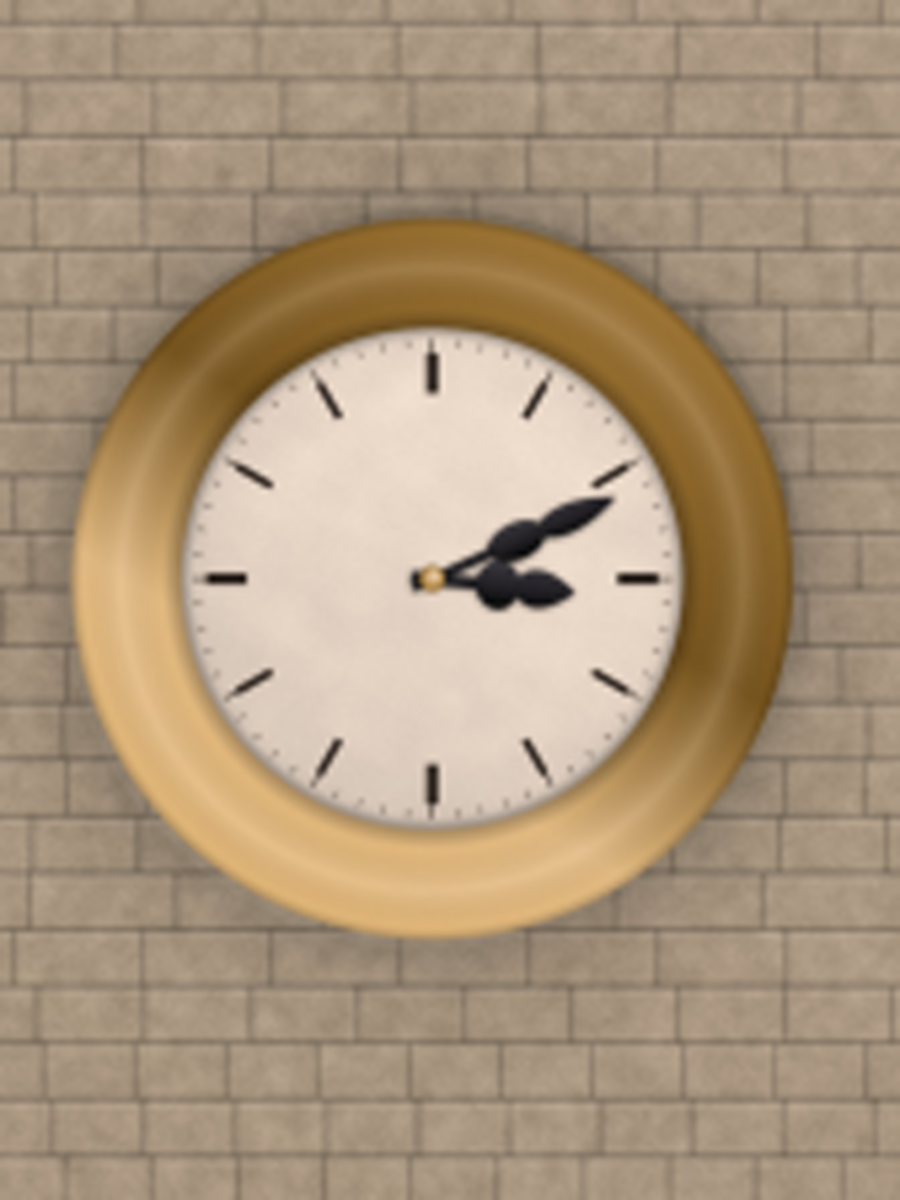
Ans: 3:11
